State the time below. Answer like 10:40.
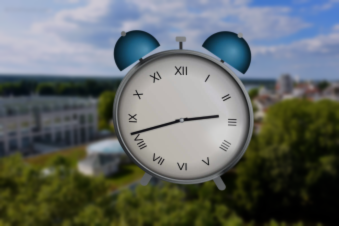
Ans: 2:42
